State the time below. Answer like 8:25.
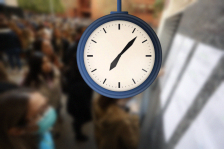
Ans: 7:07
